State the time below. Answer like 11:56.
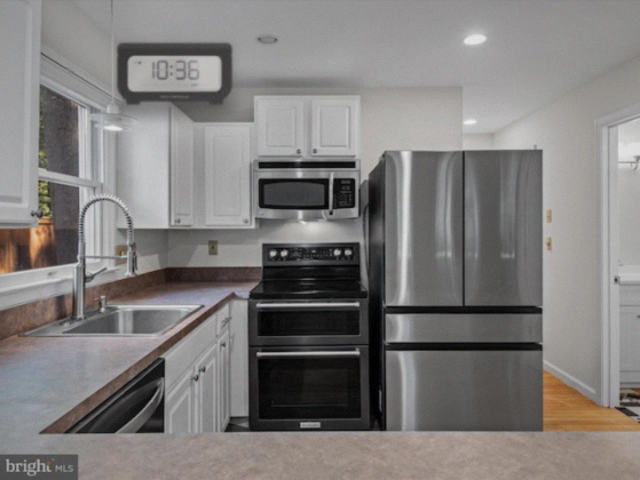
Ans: 10:36
